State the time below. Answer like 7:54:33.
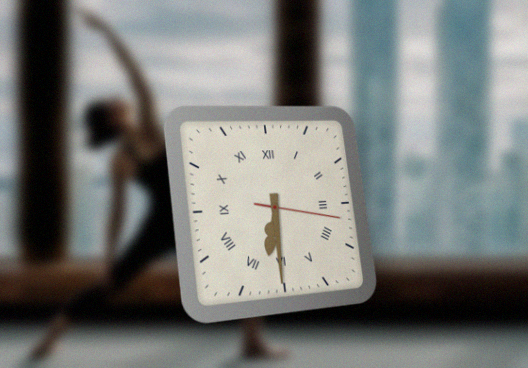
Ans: 6:30:17
